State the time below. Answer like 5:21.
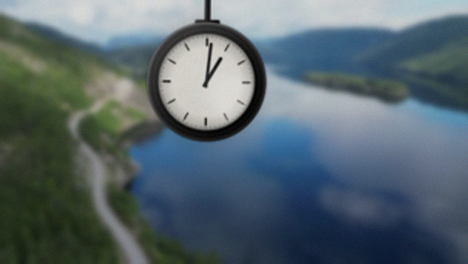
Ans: 1:01
